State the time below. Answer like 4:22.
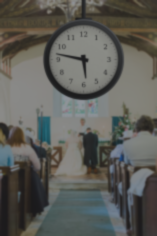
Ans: 5:47
